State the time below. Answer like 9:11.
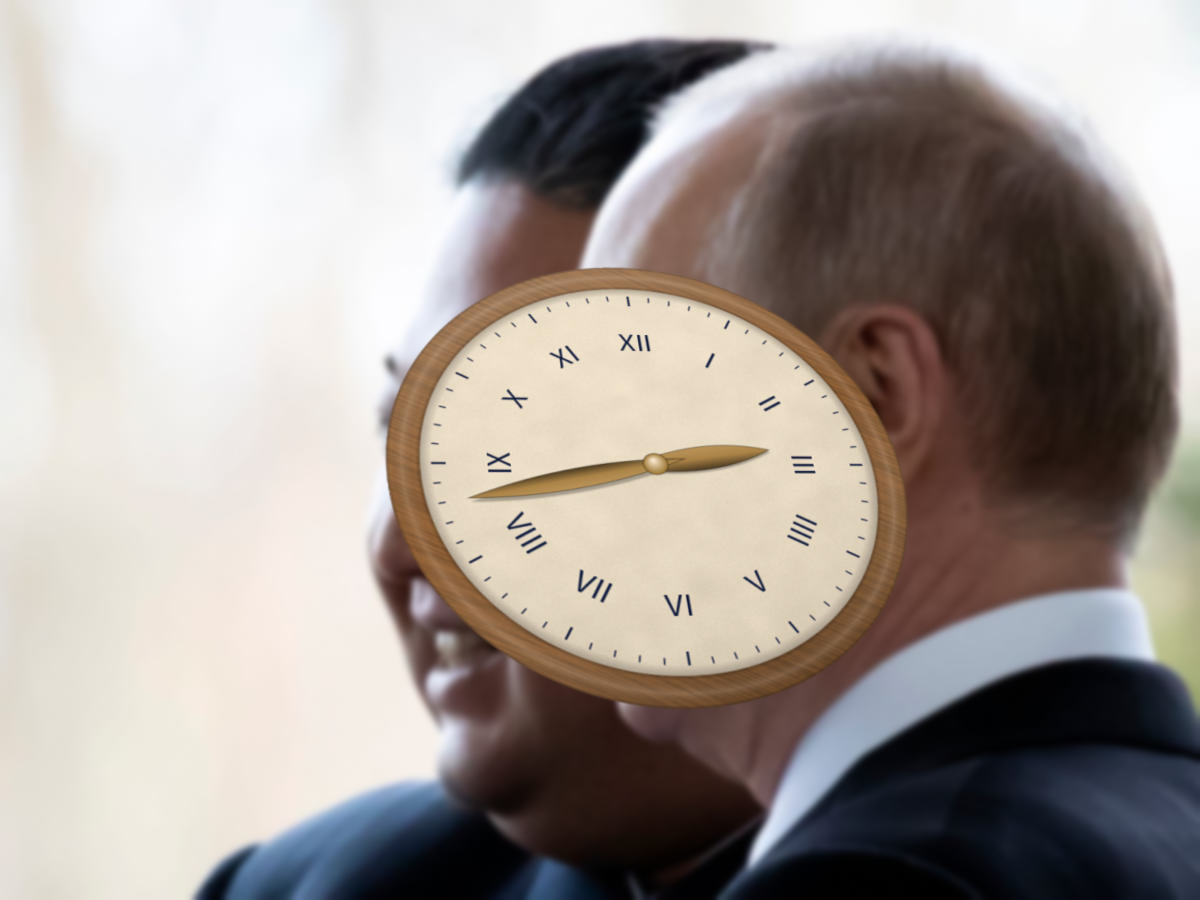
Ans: 2:43
